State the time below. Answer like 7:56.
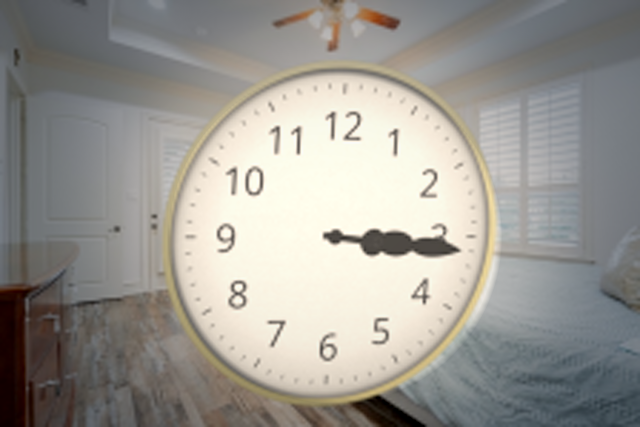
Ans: 3:16
